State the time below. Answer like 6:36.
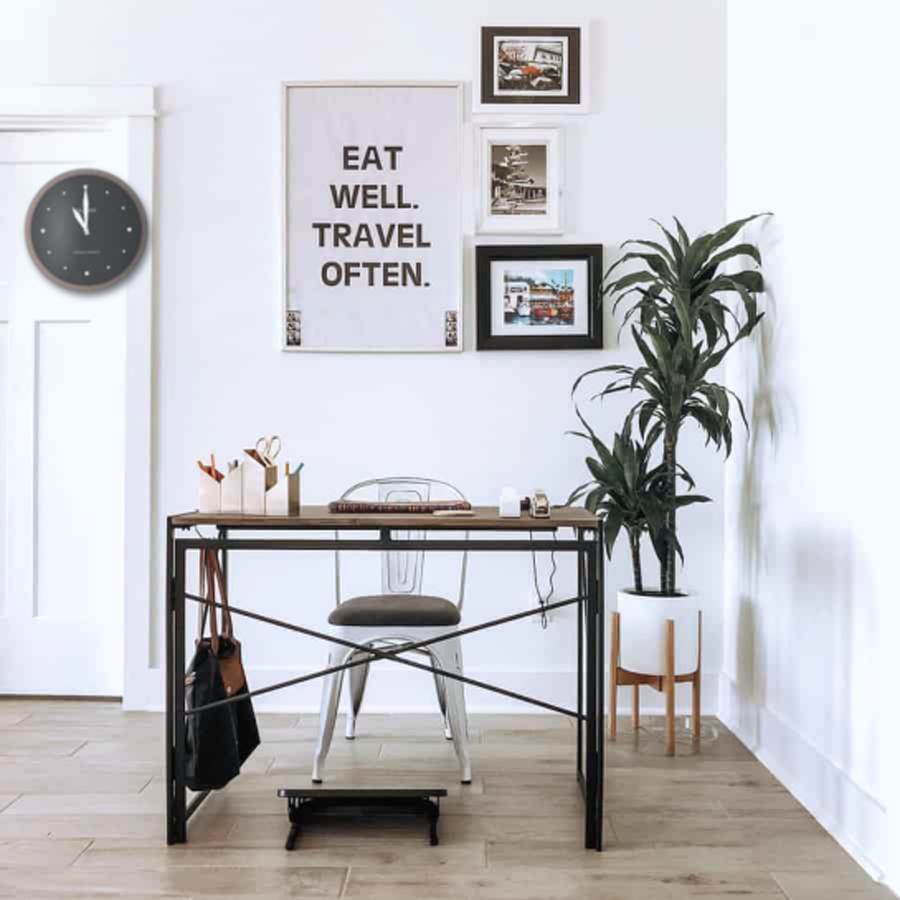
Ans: 11:00
